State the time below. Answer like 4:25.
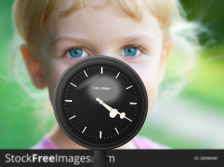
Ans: 4:20
